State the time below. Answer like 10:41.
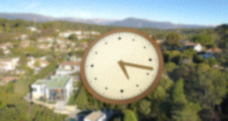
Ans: 5:18
